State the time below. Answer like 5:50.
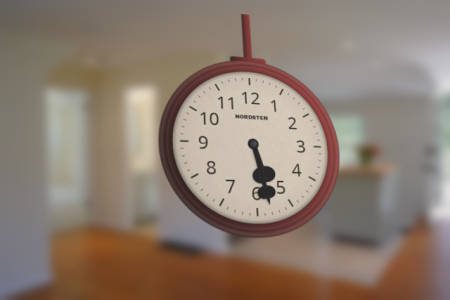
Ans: 5:28
